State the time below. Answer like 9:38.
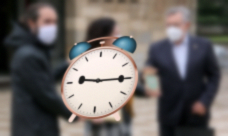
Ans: 9:15
